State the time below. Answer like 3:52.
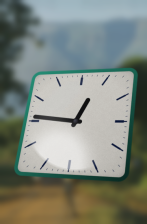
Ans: 12:46
